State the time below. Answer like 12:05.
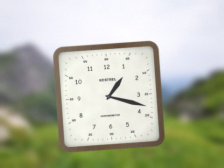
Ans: 1:18
